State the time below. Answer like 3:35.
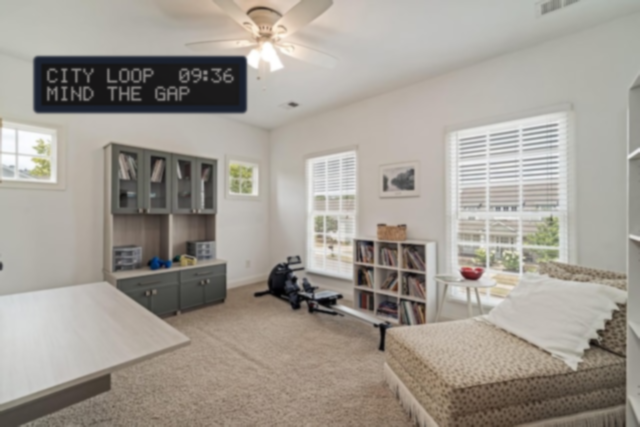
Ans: 9:36
